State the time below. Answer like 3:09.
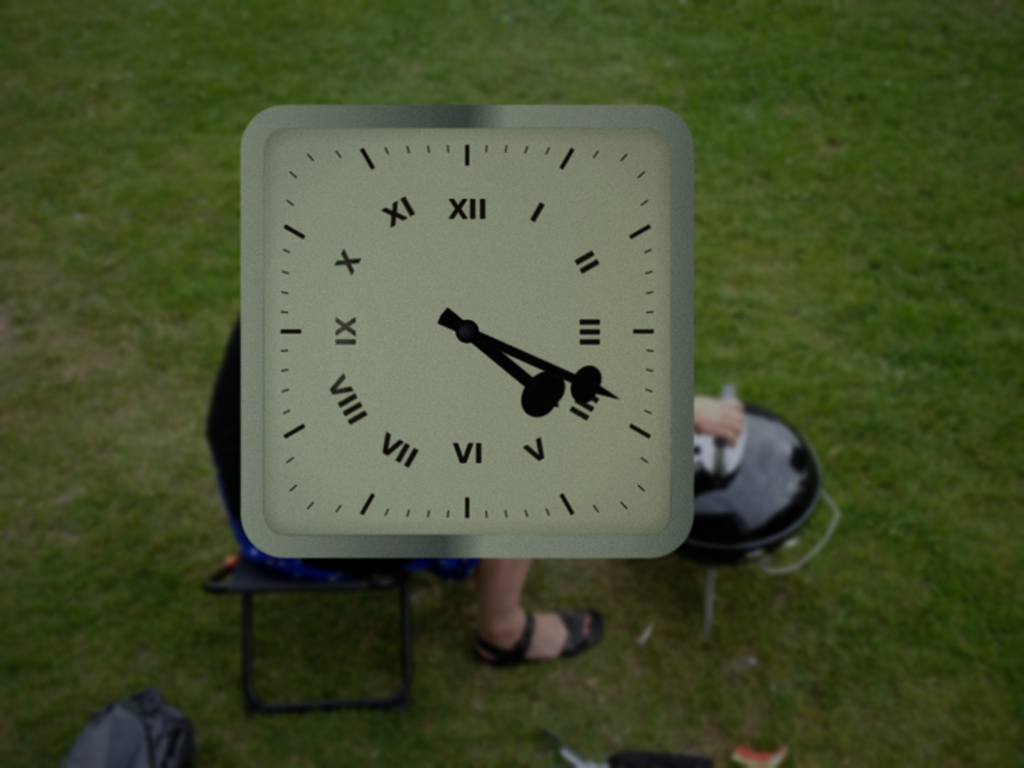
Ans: 4:19
